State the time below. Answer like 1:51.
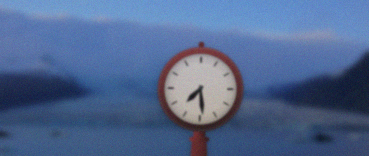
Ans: 7:29
